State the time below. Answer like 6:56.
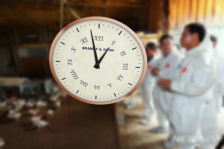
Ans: 12:58
